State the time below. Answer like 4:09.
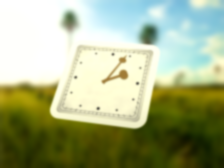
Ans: 2:04
